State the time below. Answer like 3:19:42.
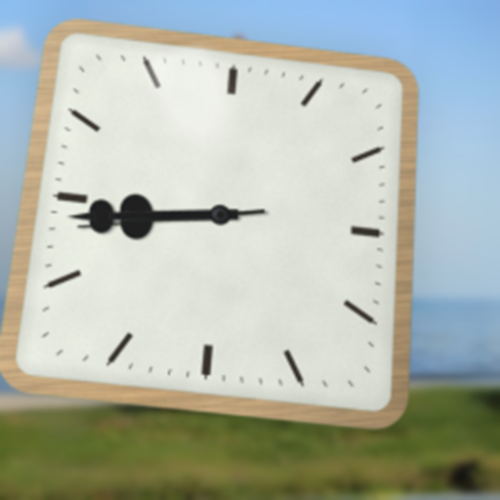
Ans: 8:43:43
